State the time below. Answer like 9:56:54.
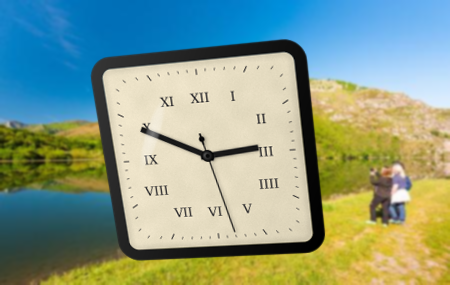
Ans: 2:49:28
